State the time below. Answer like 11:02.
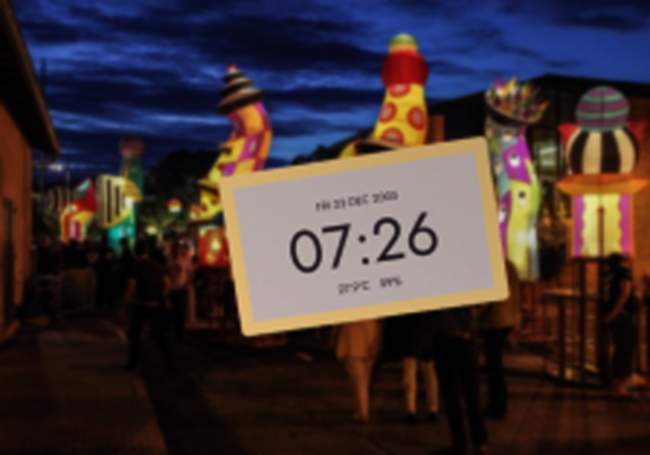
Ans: 7:26
